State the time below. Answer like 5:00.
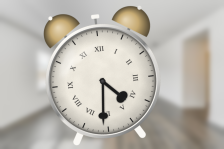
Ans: 4:31
